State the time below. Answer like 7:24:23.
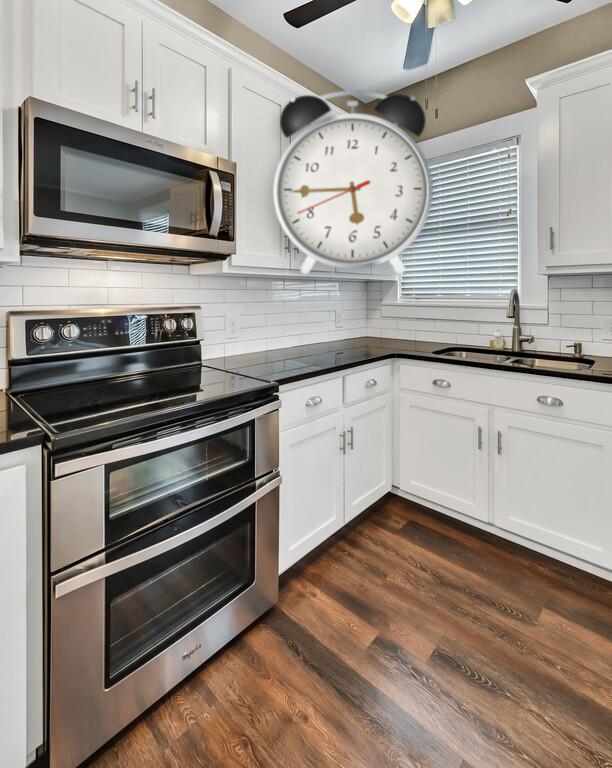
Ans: 5:44:41
